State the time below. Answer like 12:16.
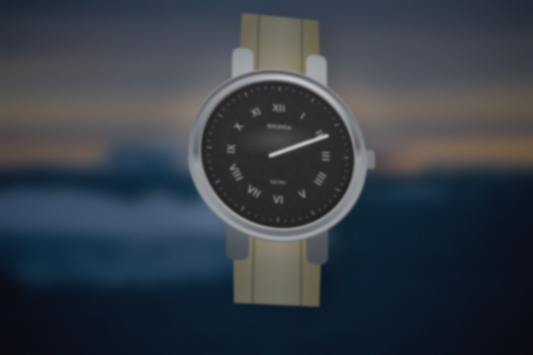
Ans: 2:11
